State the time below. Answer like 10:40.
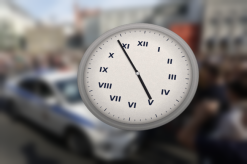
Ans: 4:54
